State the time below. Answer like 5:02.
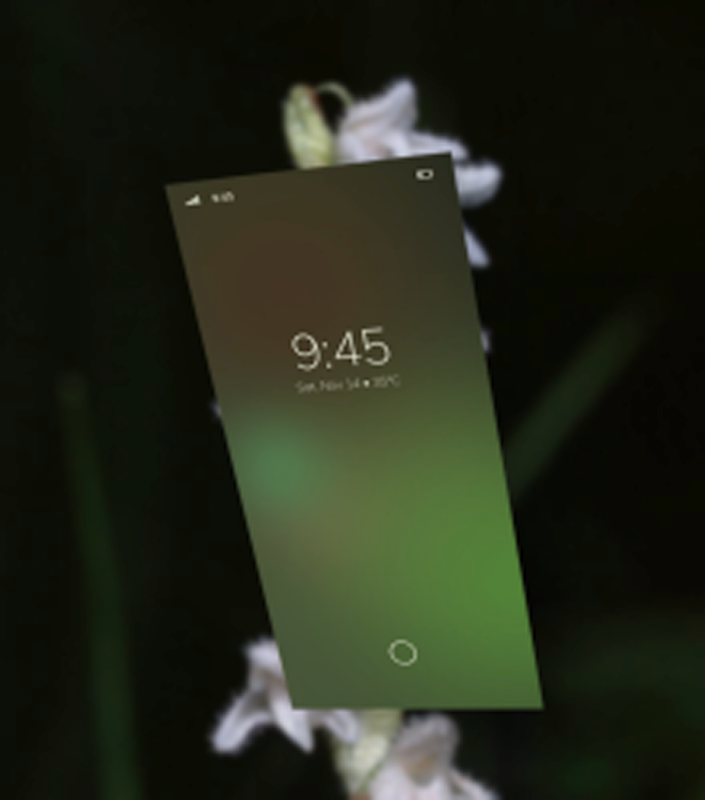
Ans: 9:45
